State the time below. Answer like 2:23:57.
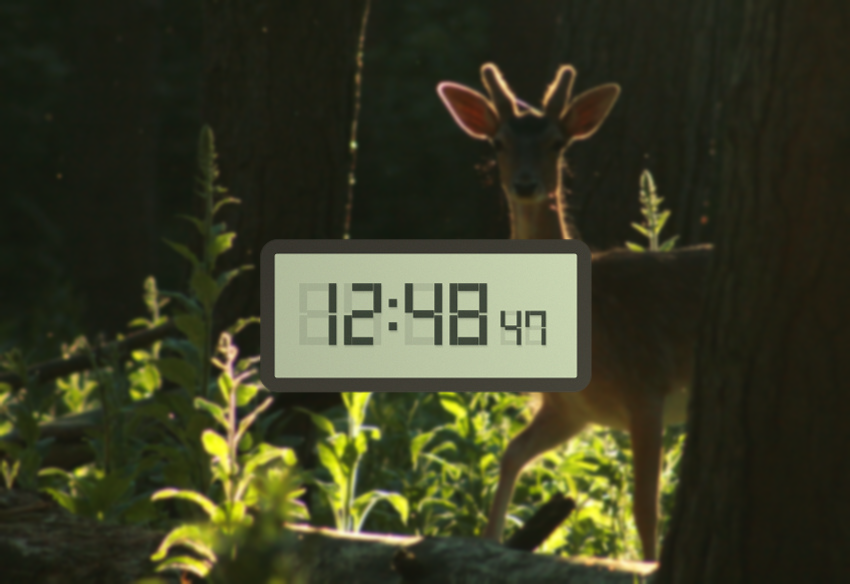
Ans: 12:48:47
